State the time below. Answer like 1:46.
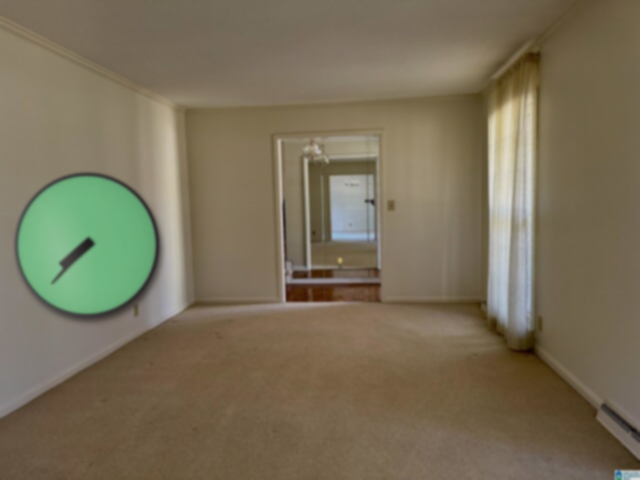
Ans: 7:37
